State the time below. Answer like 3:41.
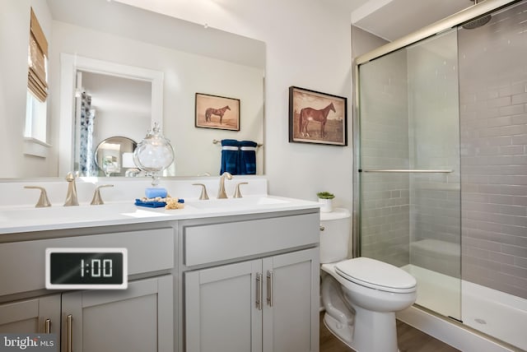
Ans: 1:00
